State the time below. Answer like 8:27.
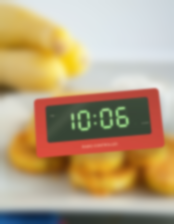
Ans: 10:06
